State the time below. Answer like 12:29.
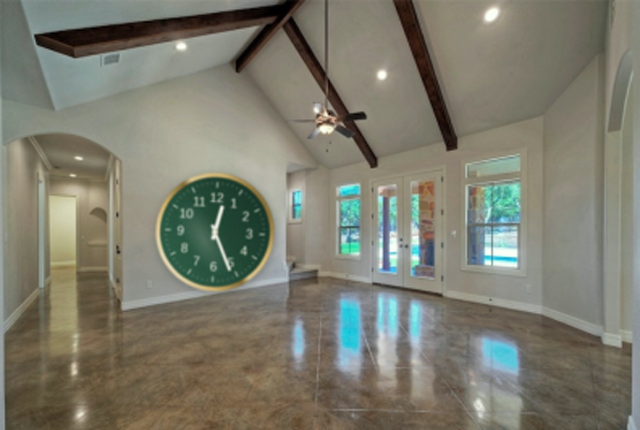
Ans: 12:26
